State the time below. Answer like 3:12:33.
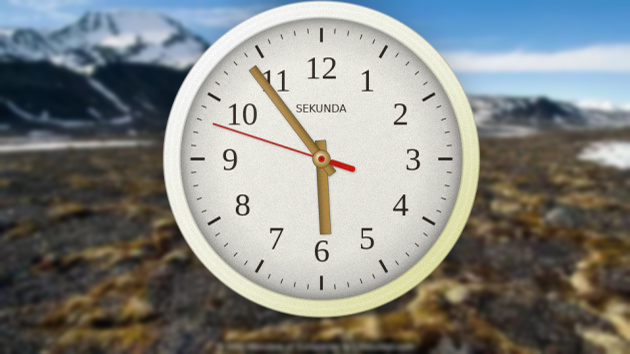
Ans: 5:53:48
